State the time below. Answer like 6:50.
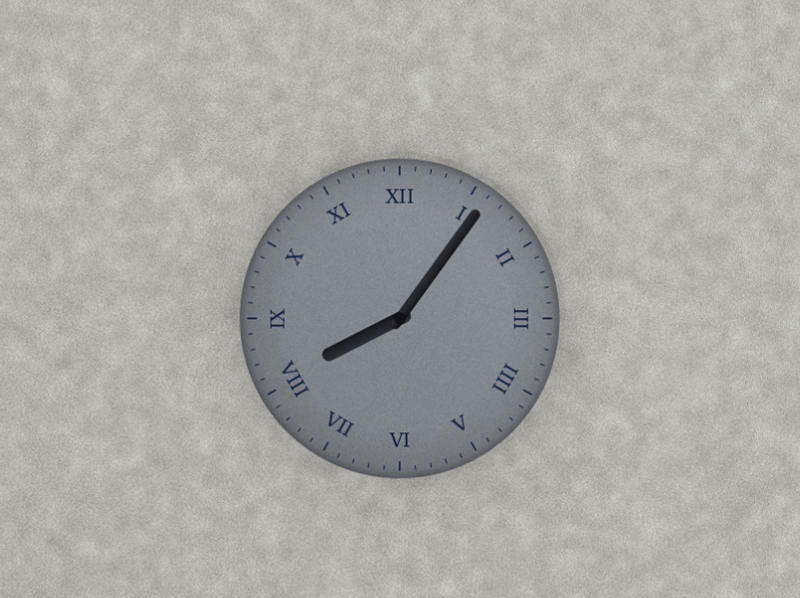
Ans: 8:06
